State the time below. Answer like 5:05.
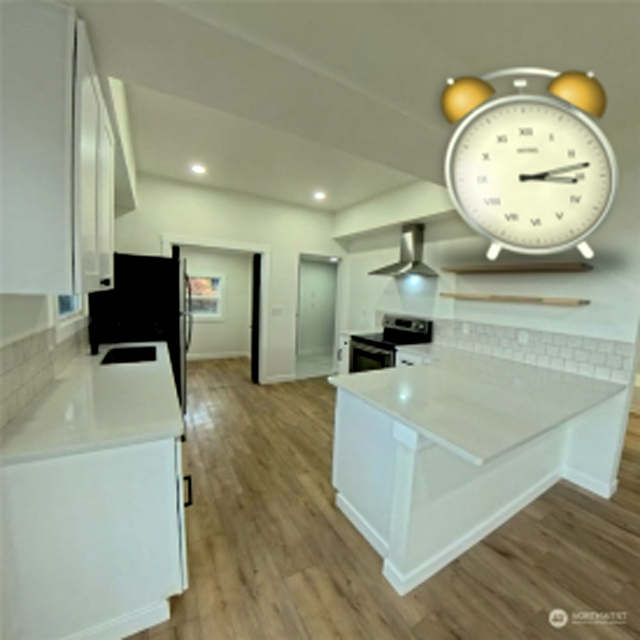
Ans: 3:13
